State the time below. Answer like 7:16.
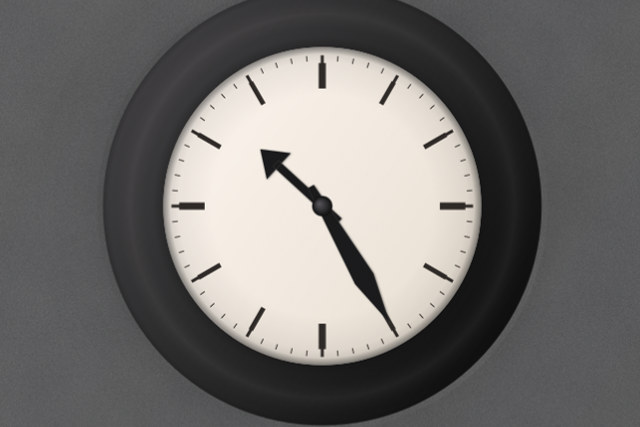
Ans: 10:25
